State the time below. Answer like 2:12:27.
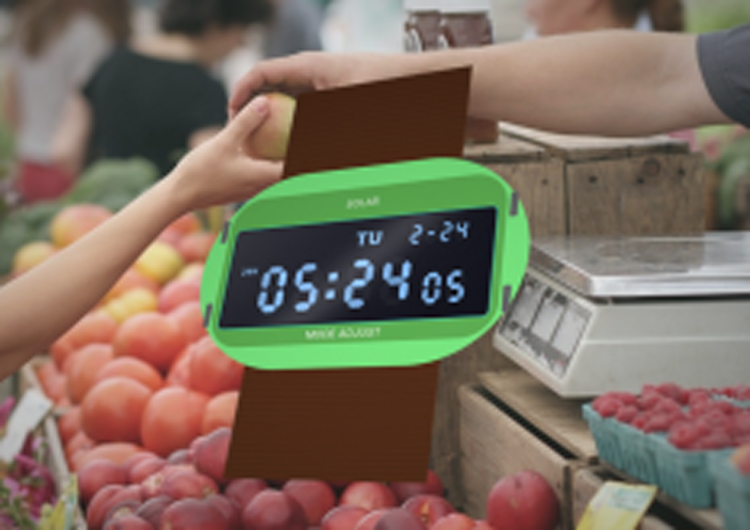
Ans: 5:24:05
